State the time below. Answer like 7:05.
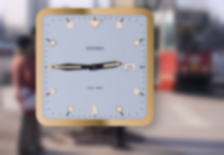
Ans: 2:45
